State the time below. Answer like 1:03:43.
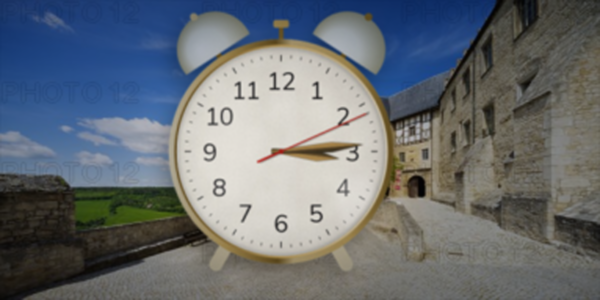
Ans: 3:14:11
